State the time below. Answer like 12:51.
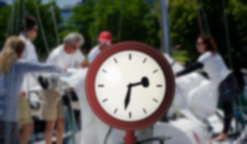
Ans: 2:32
